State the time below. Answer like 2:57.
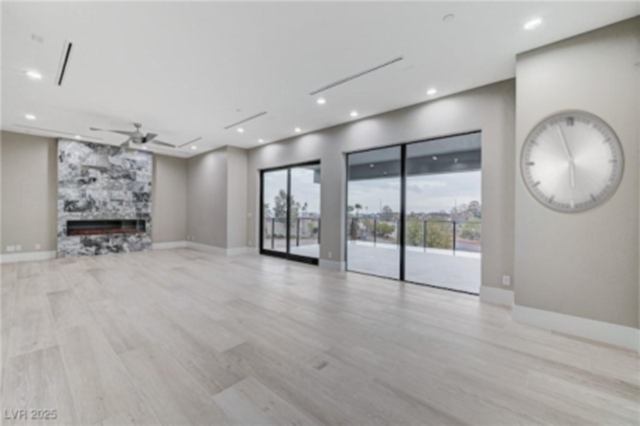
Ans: 5:57
